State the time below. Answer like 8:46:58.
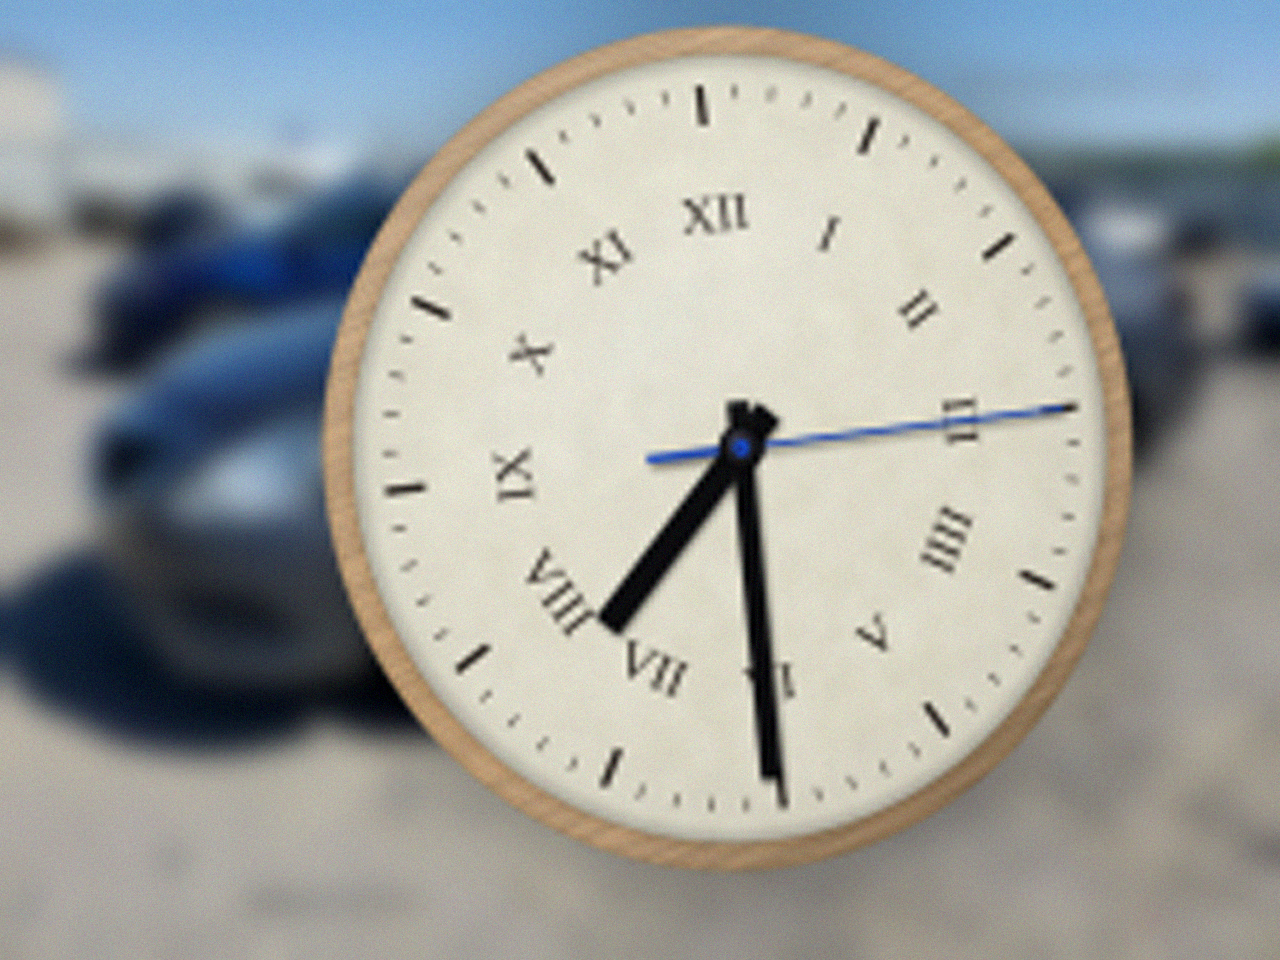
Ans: 7:30:15
